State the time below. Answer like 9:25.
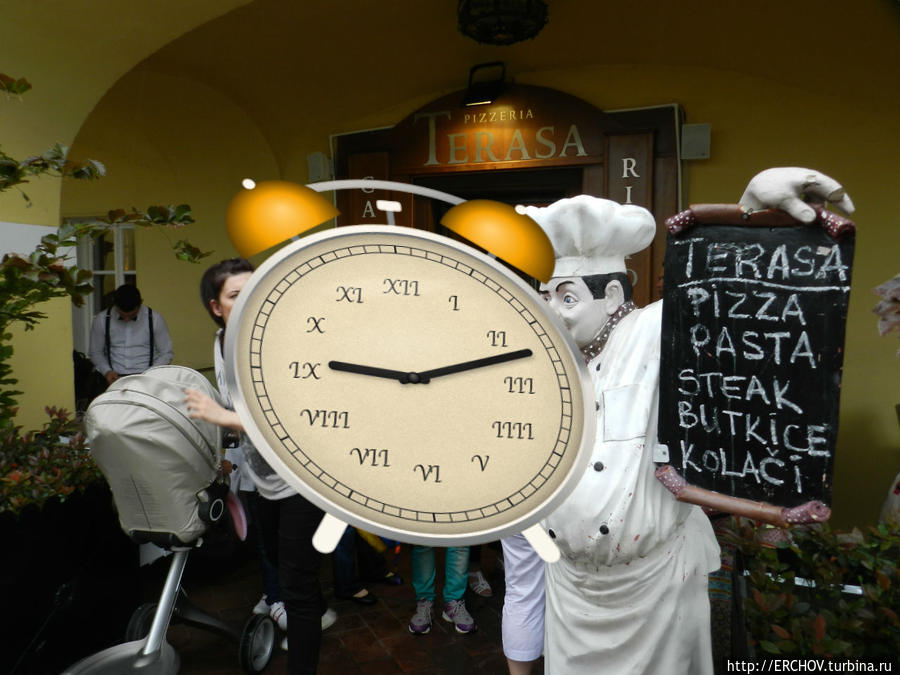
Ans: 9:12
